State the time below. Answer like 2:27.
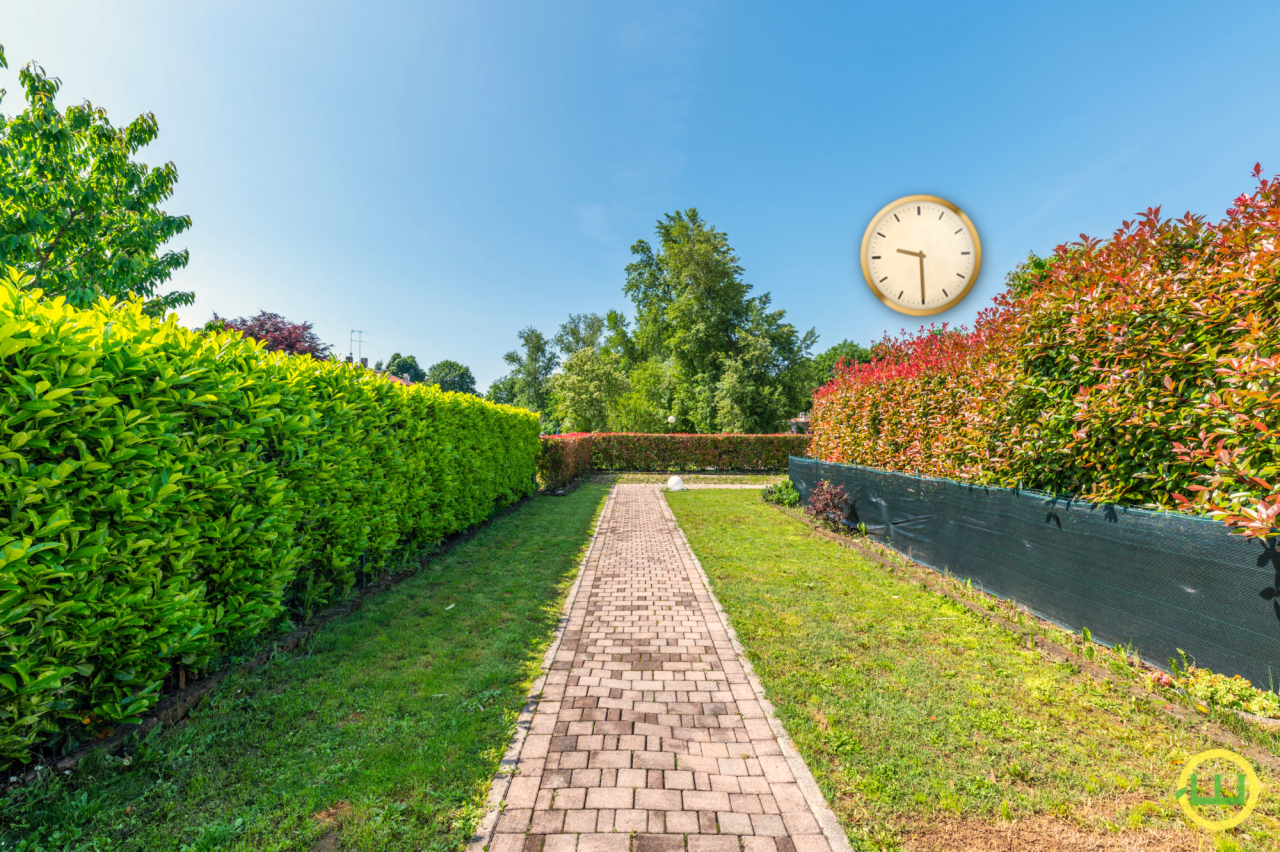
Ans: 9:30
